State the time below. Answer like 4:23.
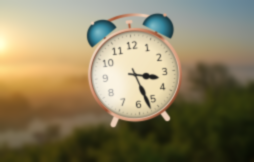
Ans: 3:27
